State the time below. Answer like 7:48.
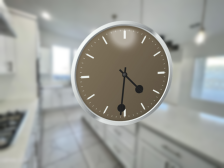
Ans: 4:31
